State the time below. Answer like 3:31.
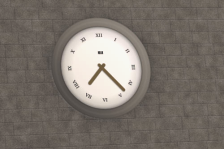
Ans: 7:23
